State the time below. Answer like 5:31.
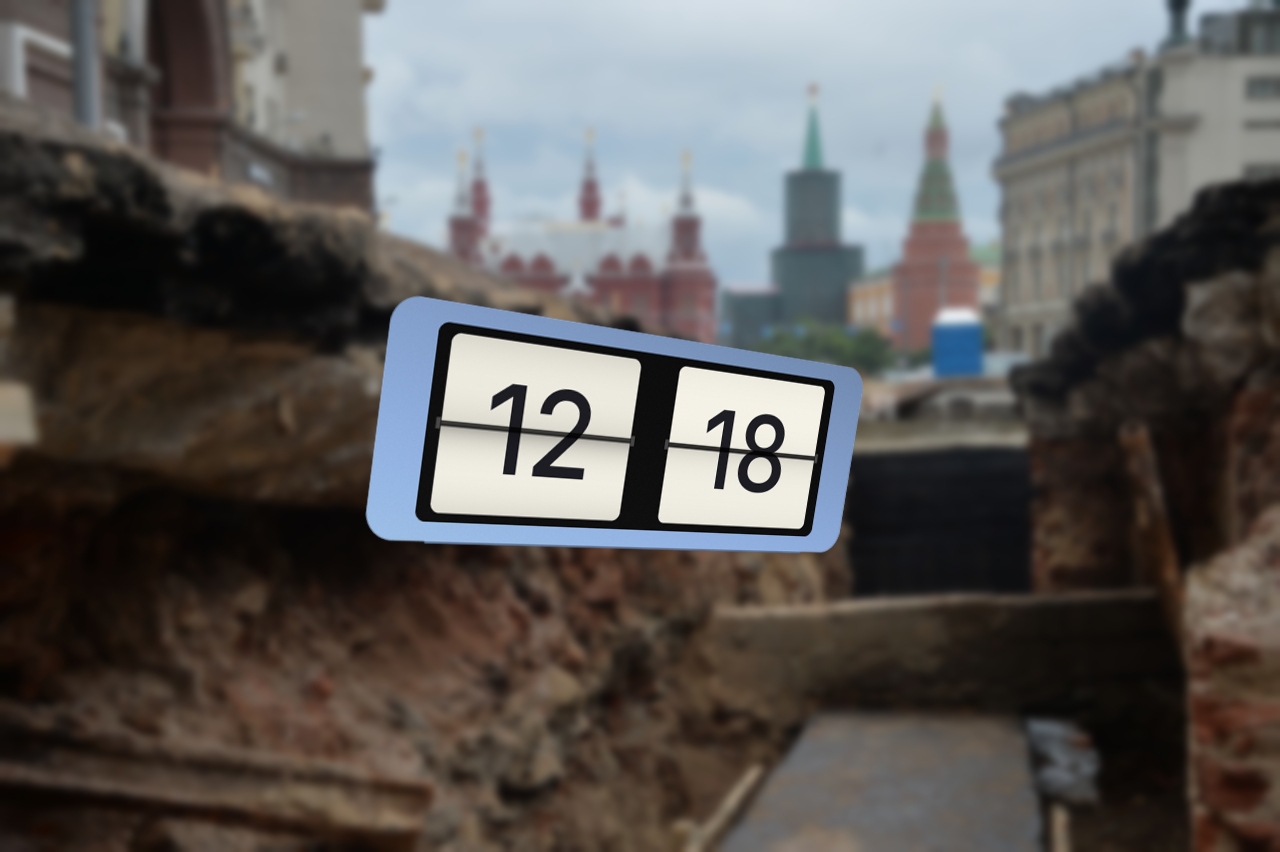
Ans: 12:18
